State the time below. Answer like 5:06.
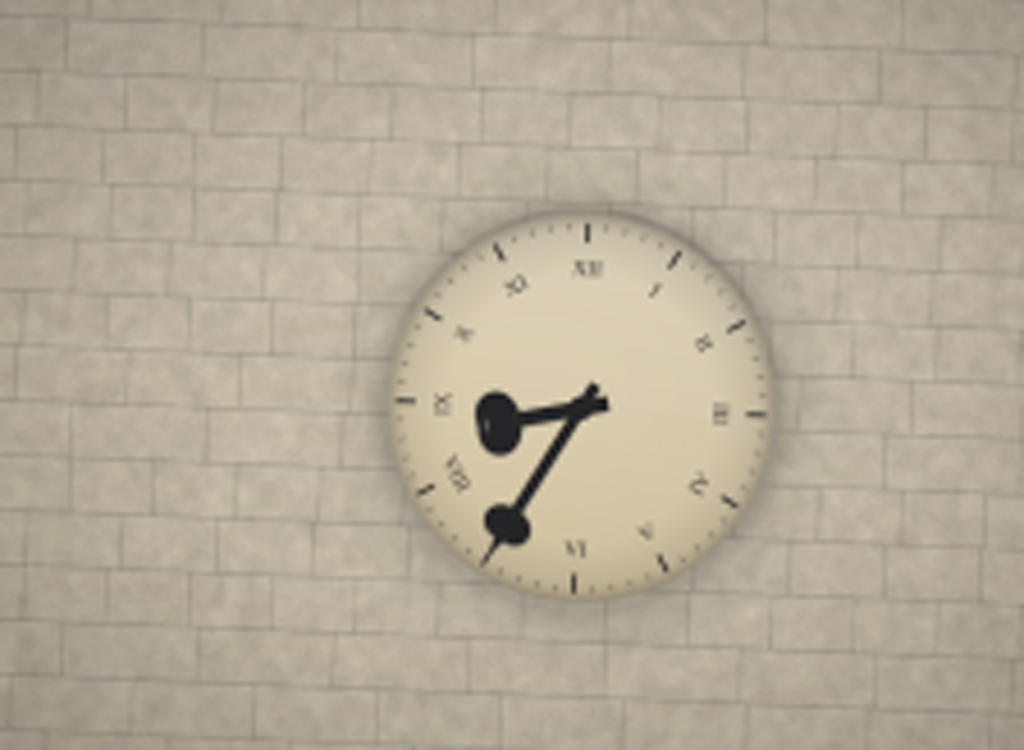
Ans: 8:35
